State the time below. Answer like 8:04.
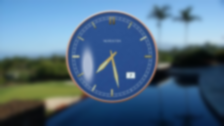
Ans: 7:28
